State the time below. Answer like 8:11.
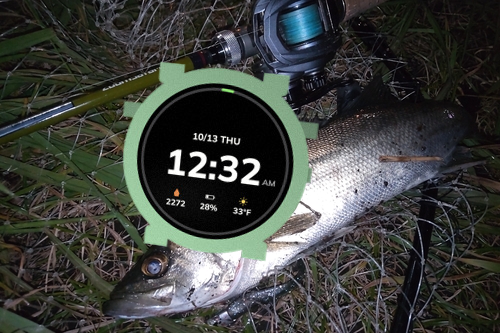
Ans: 12:32
